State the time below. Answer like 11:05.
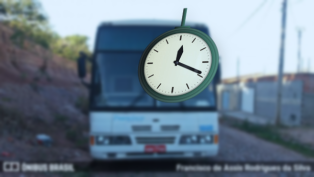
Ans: 12:19
